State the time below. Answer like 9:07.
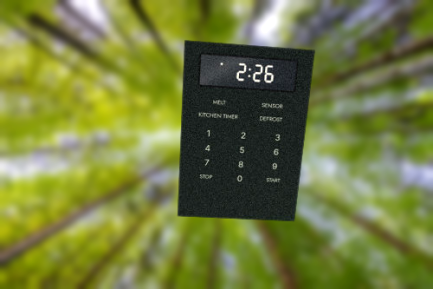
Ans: 2:26
